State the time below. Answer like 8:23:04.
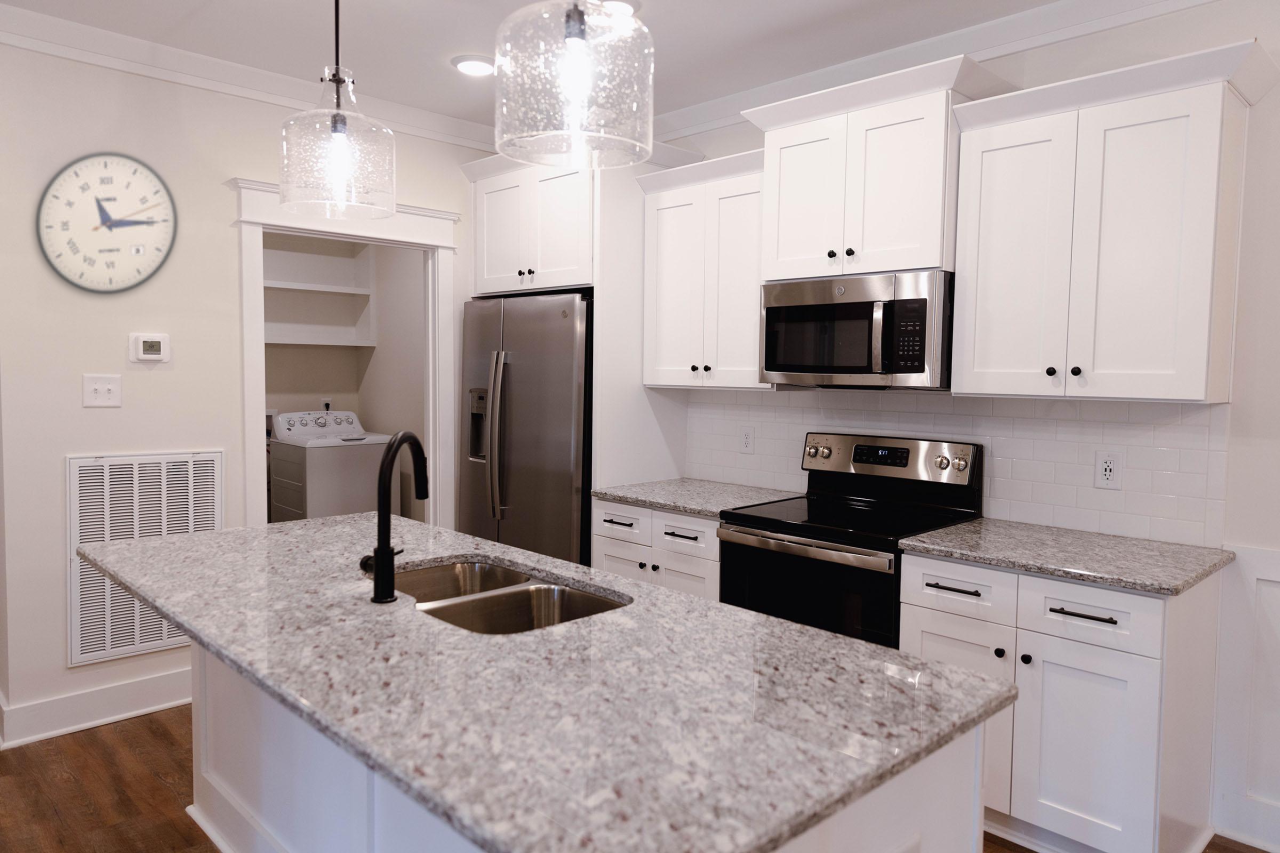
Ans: 11:15:12
